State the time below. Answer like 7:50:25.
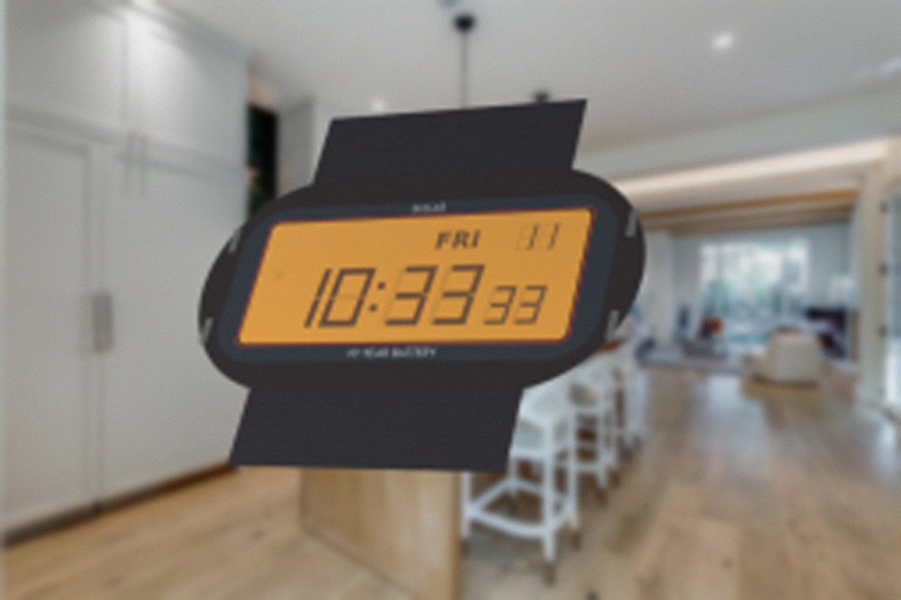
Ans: 10:33:33
